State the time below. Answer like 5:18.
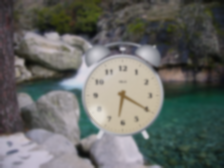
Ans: 6:20
